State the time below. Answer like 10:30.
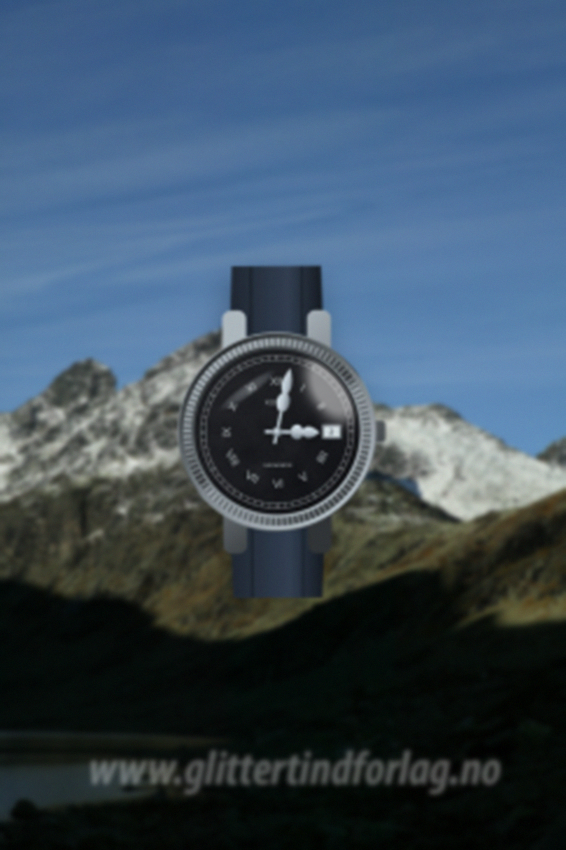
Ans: 3:02
